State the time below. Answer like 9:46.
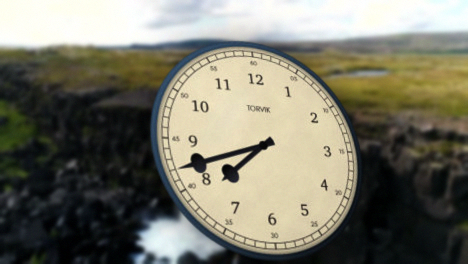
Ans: 7:42
